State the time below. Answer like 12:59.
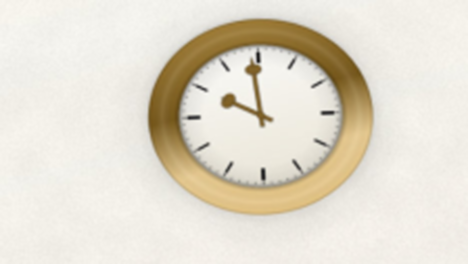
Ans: 9:59
